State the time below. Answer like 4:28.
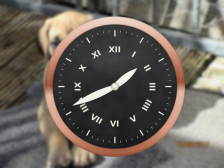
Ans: 1:41
